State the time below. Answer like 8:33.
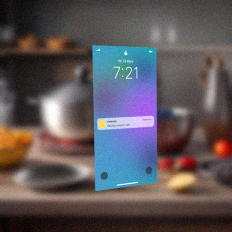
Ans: 7:21
